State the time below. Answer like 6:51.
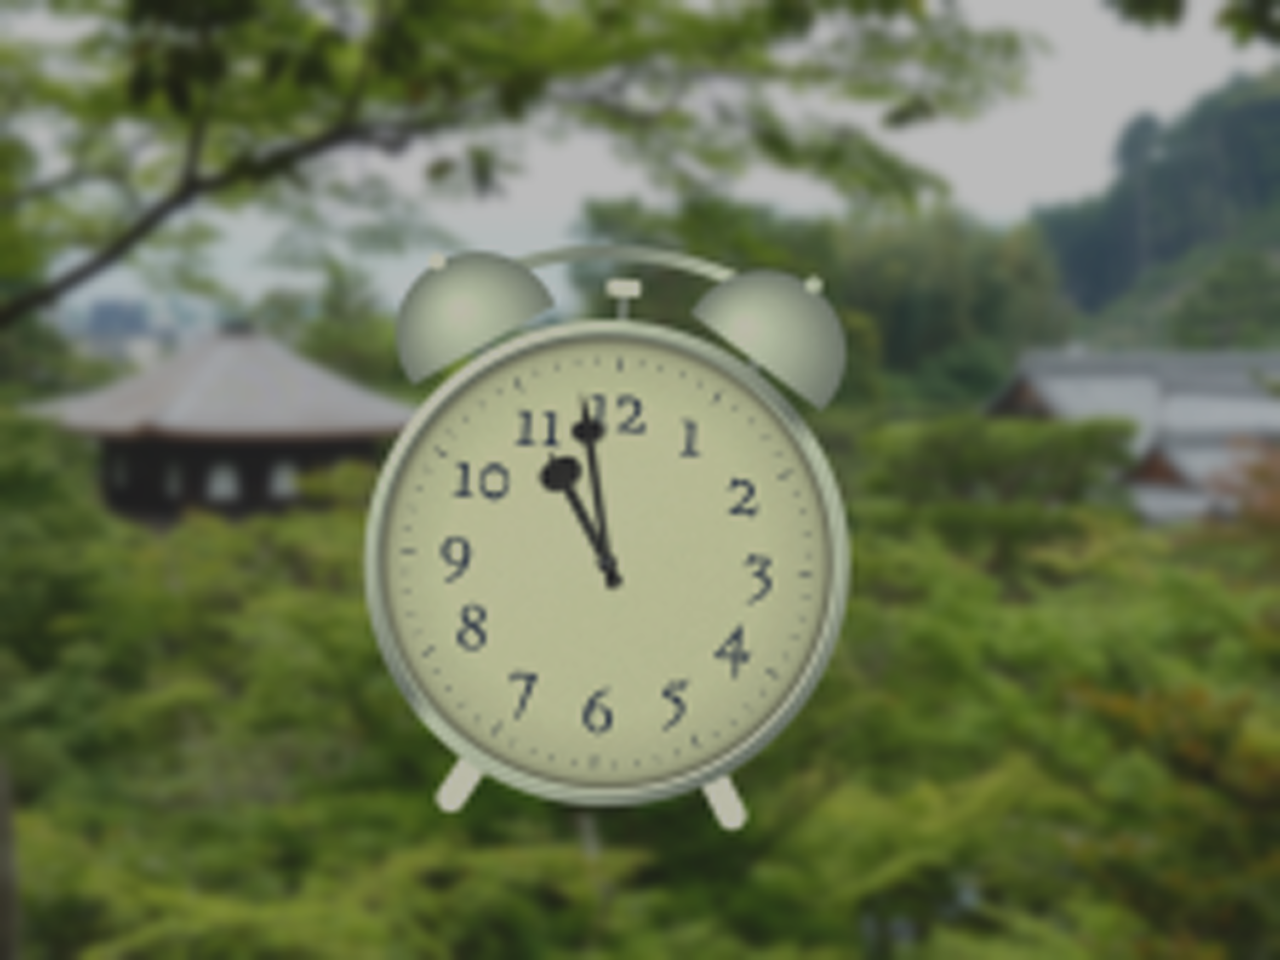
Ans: 10:58
